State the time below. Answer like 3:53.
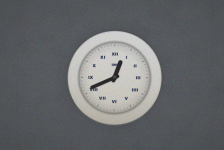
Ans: 12:41
